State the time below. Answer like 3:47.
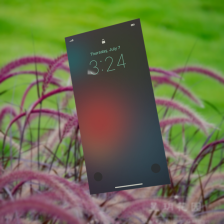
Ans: 3:24
